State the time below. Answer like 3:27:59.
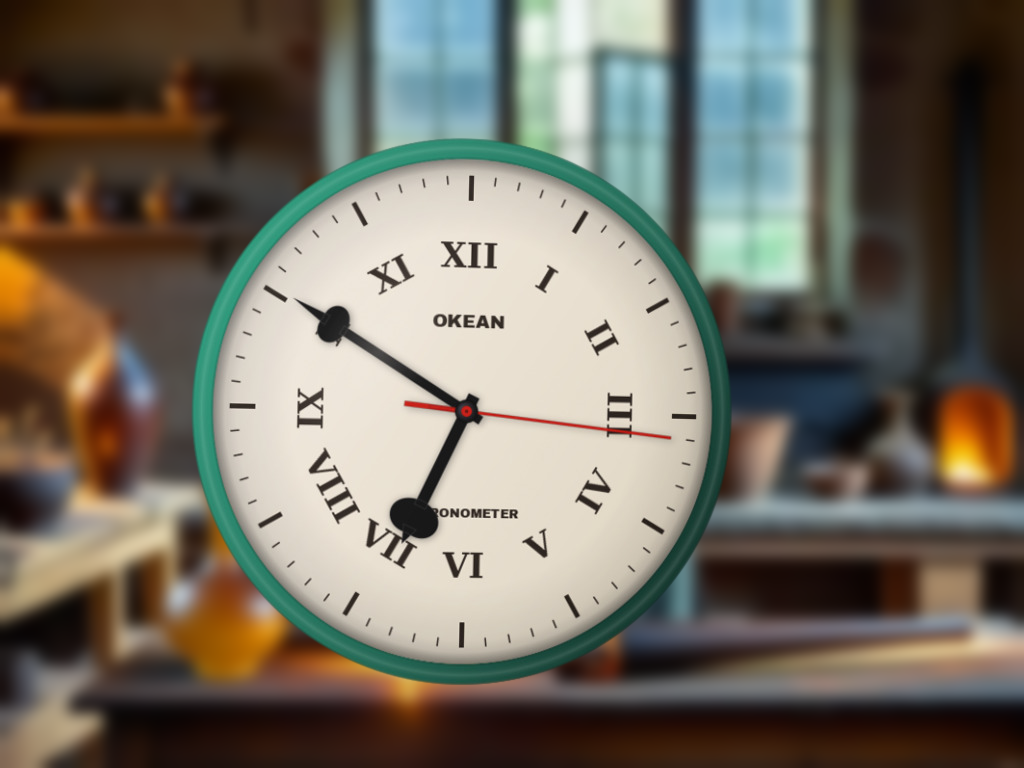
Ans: 6:50:16
